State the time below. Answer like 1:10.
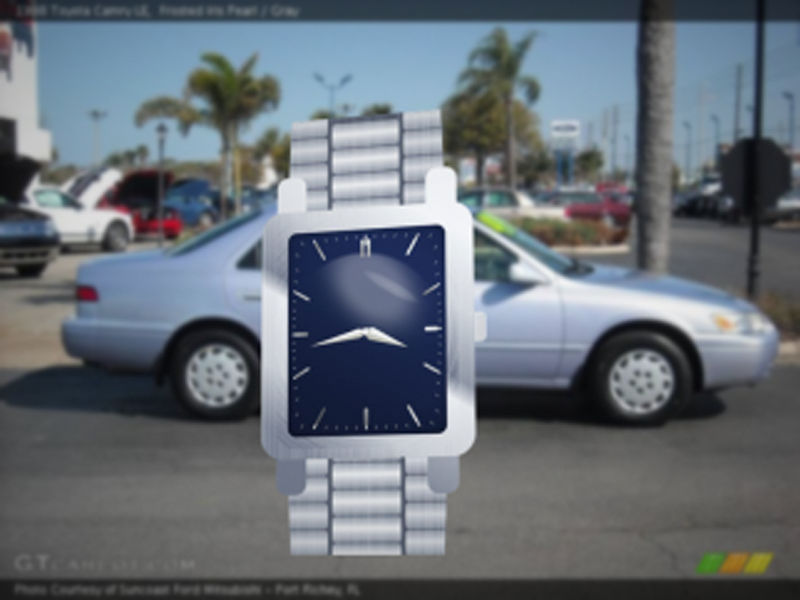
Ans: 3:43
